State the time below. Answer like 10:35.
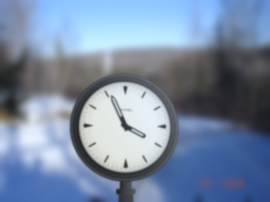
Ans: 3:56
